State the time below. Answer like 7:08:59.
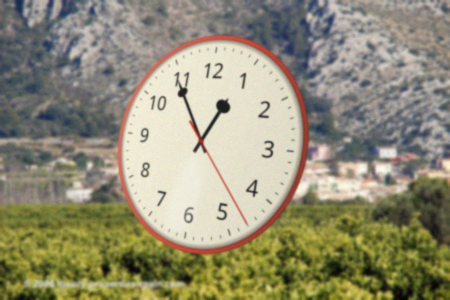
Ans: 12:54:23
